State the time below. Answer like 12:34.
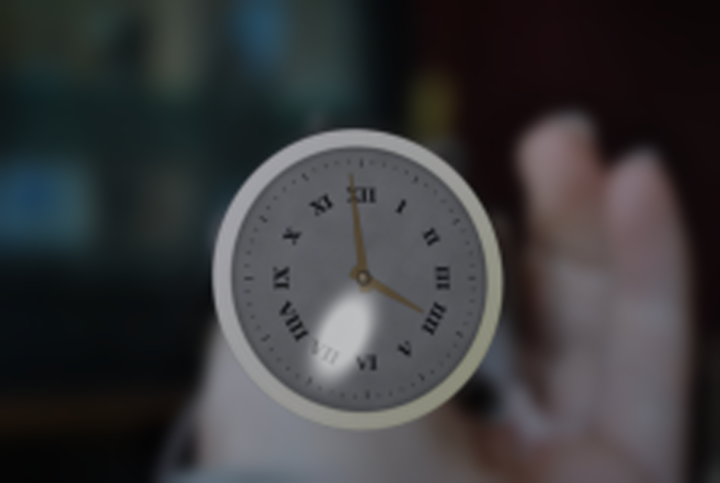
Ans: 3:59
